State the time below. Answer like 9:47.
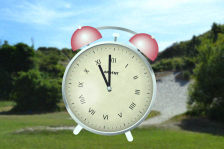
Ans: 10:59
